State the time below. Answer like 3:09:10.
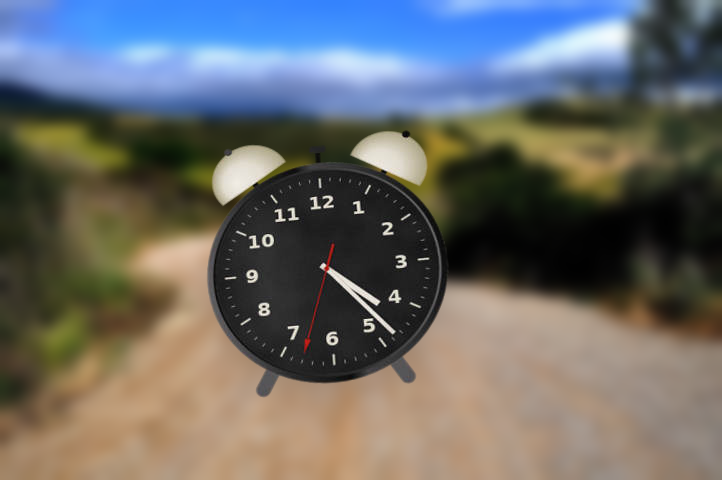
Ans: 4:23:33
